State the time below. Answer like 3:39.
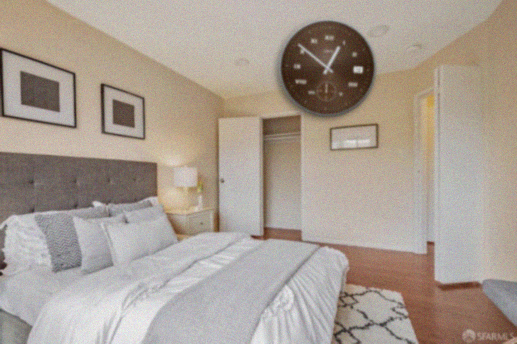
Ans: 12:51
